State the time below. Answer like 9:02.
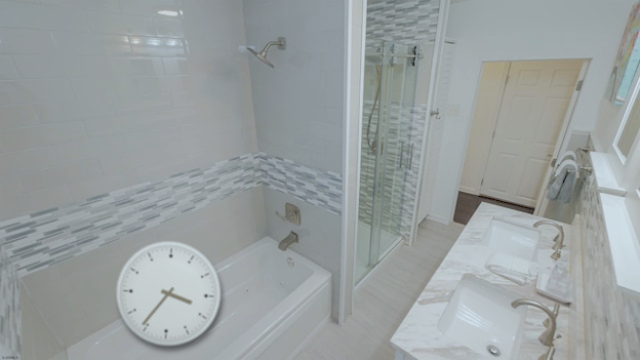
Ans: 3:36
